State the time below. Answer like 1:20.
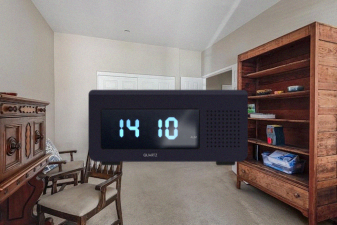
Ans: 14:10
